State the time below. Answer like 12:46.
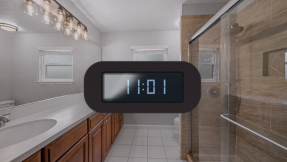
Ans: 11:01
